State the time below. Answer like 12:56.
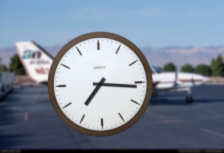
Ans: 7:16
